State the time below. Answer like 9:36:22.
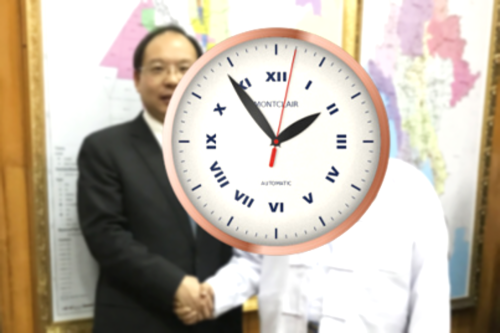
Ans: 1:54:02
